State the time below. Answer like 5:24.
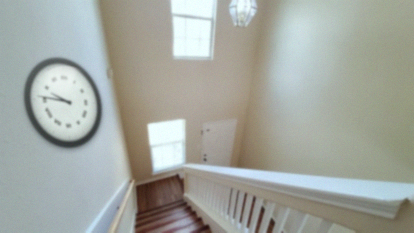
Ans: 9:46
